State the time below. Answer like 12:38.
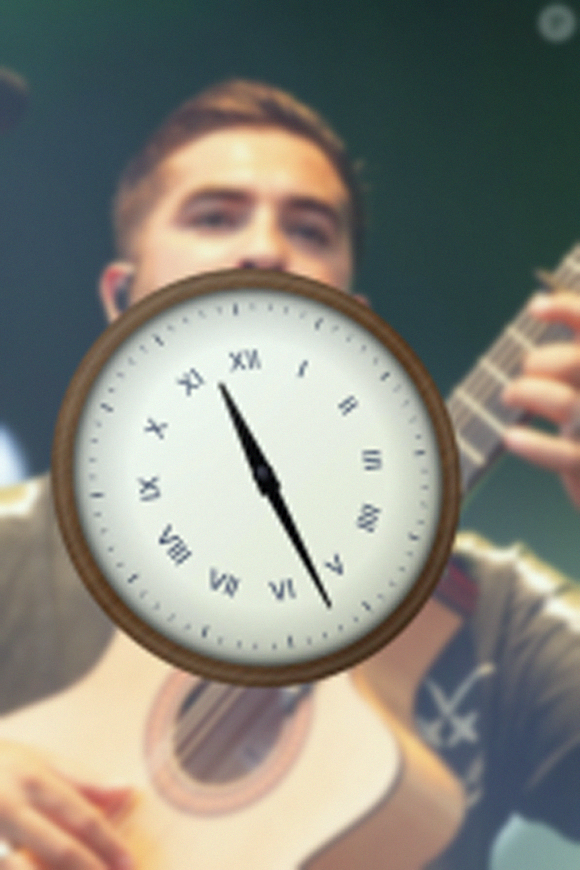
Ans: 11:27
